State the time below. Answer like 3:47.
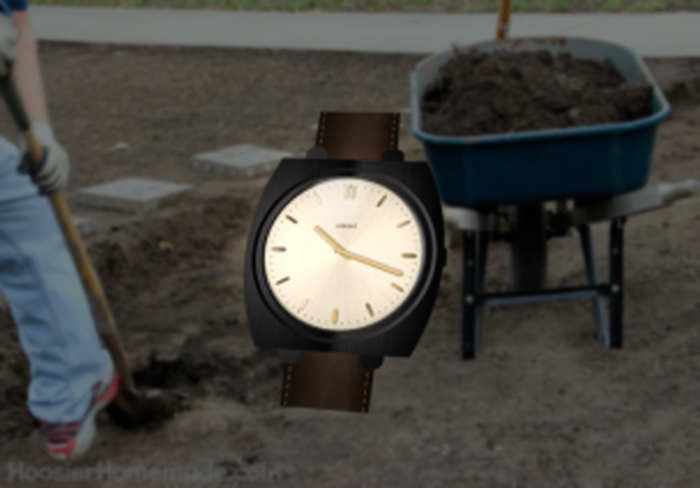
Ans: 10:18
